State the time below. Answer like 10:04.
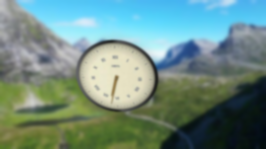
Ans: 6:32
